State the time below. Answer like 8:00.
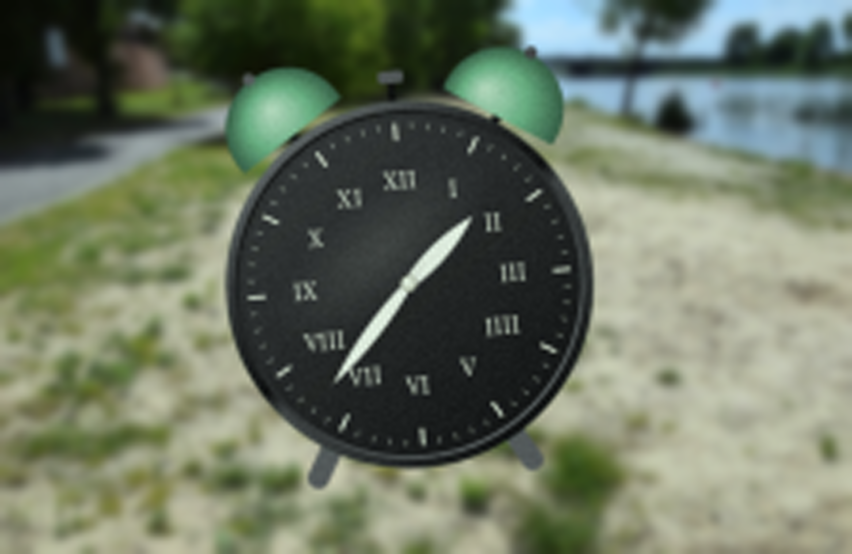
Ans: 1:37
